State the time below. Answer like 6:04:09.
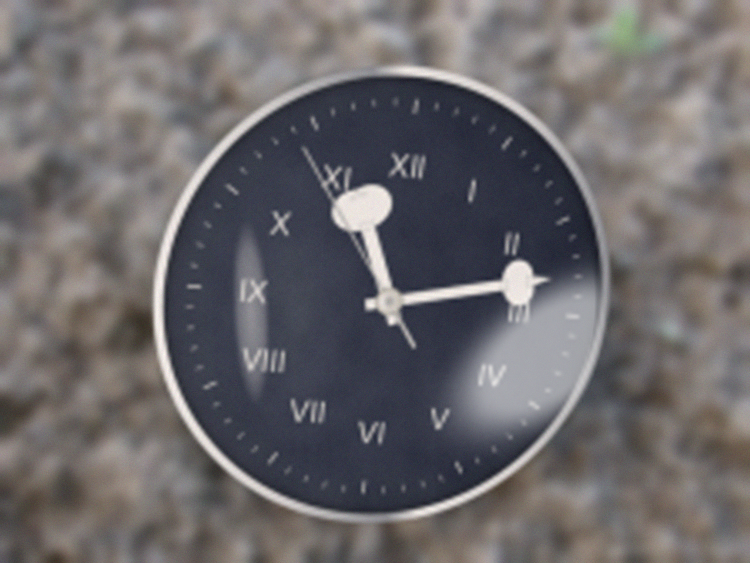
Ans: 11:12:54
